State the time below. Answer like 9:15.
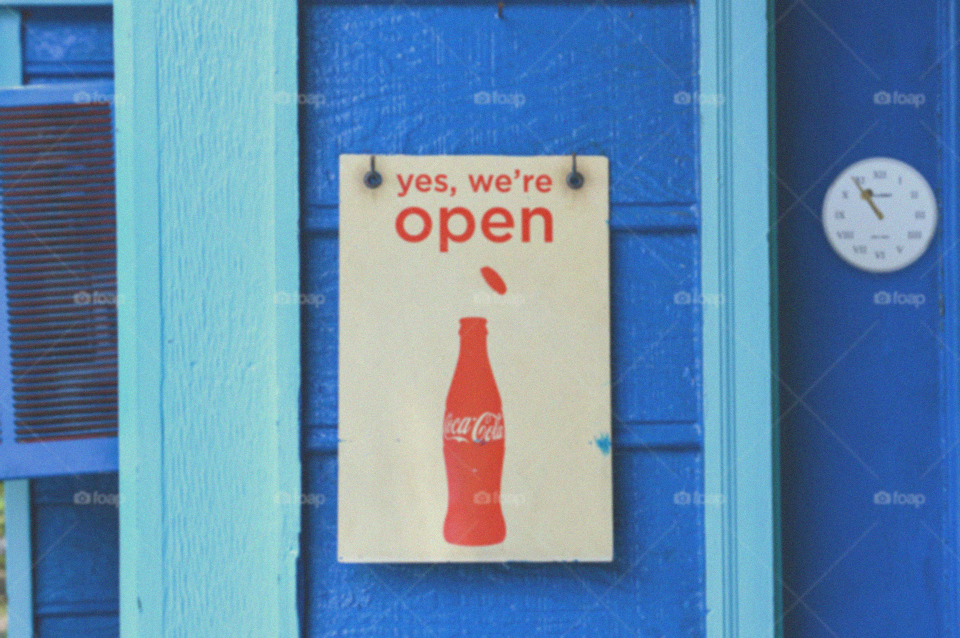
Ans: 10:54
